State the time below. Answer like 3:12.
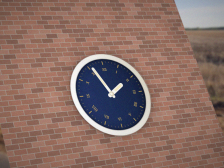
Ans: 1:56
